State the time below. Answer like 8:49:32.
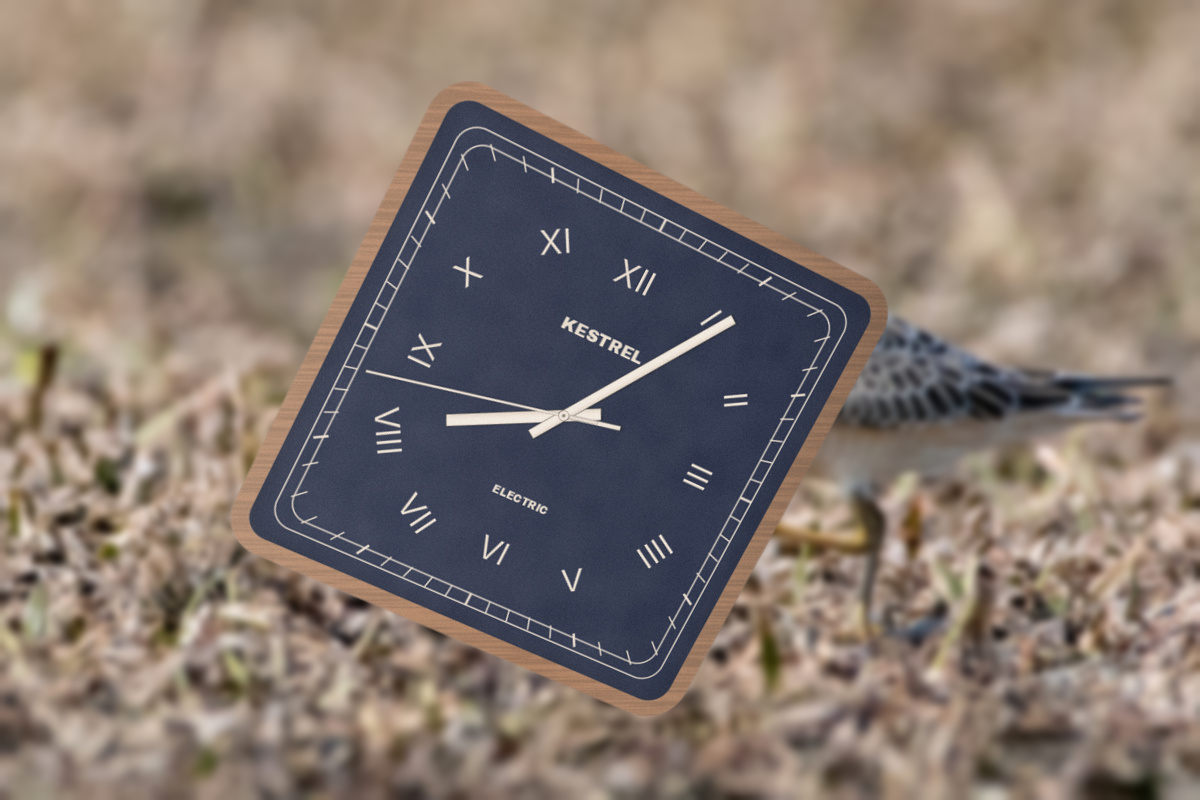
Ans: 8:05:43
